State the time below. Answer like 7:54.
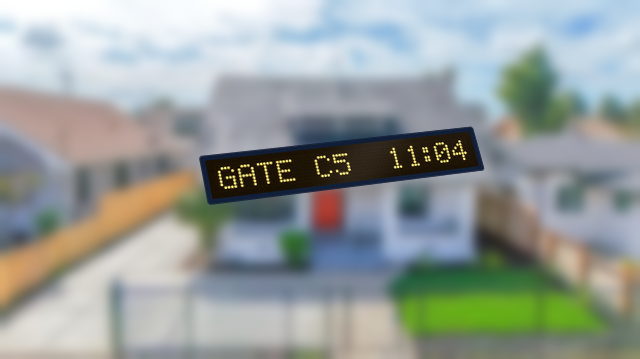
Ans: 11:04
